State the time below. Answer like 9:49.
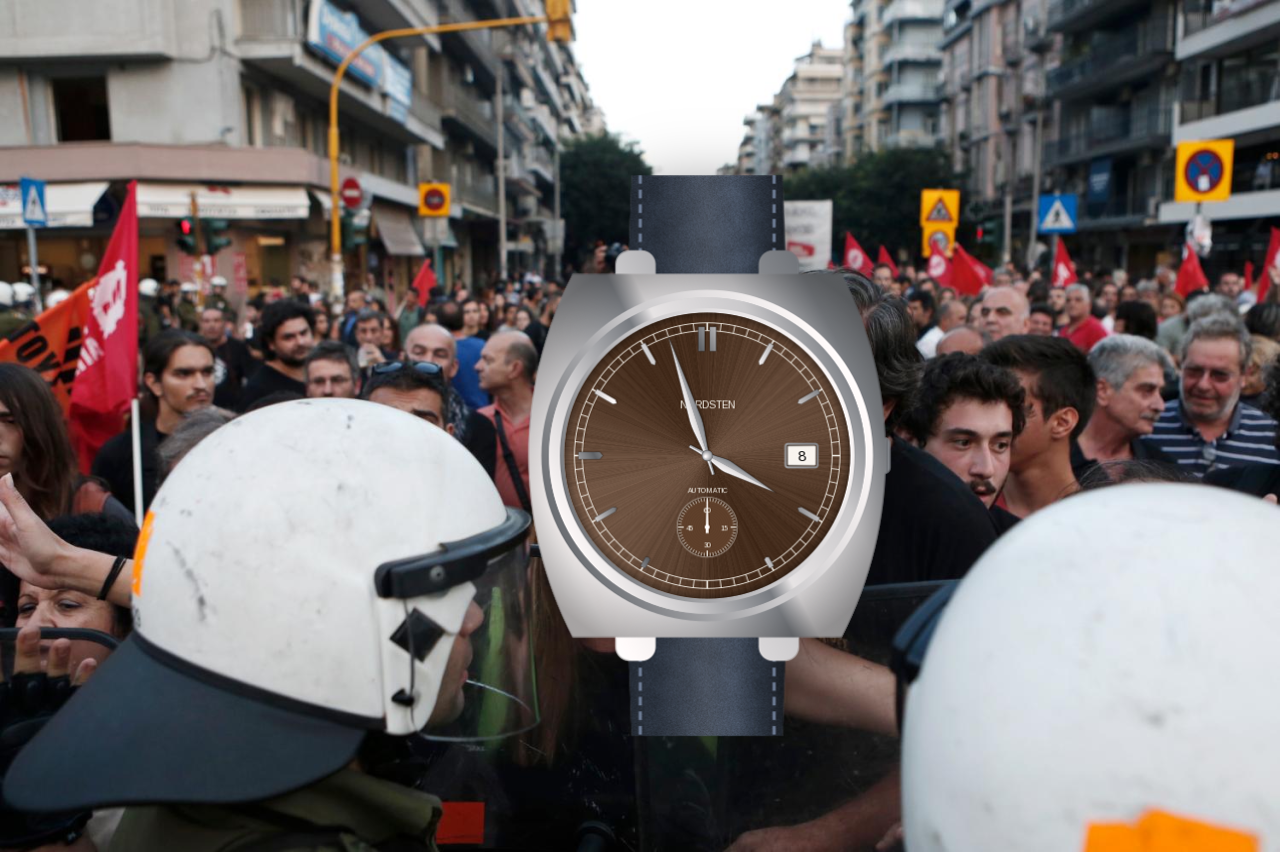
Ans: 3:57
